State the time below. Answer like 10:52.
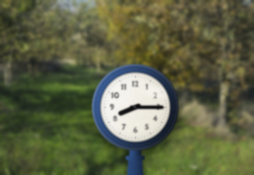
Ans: 8:15
